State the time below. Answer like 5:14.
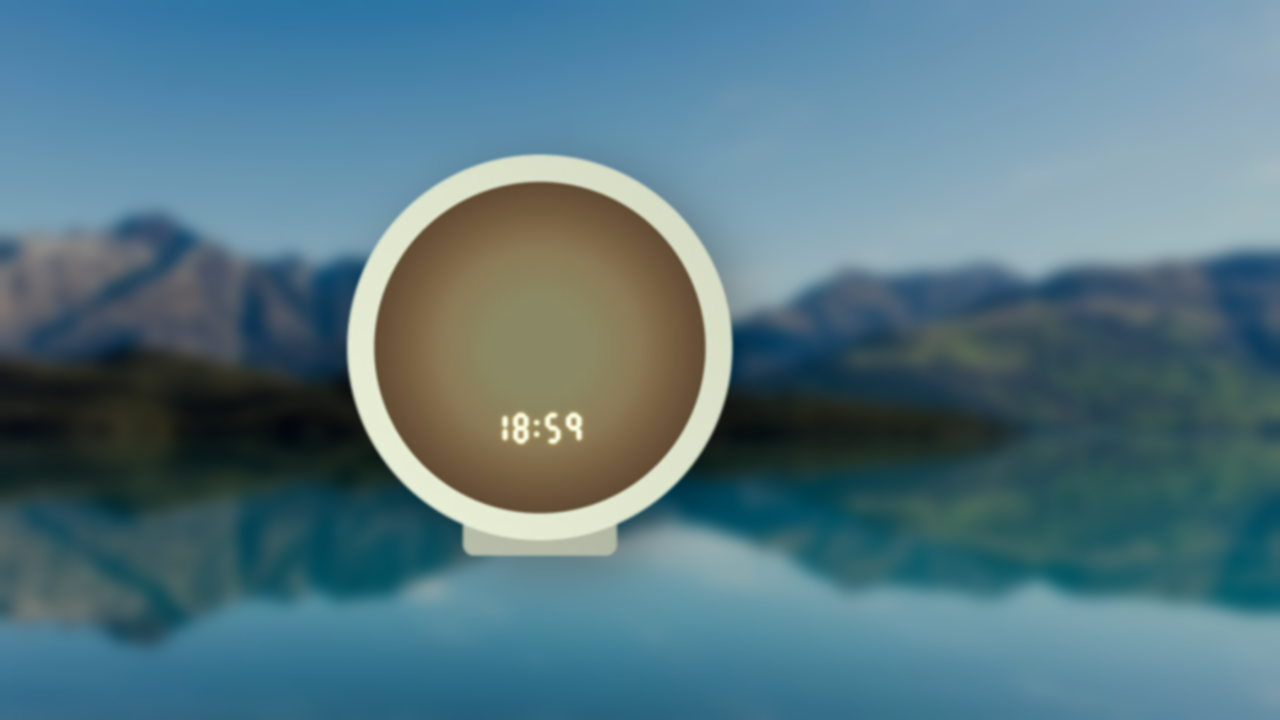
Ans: 18:59
